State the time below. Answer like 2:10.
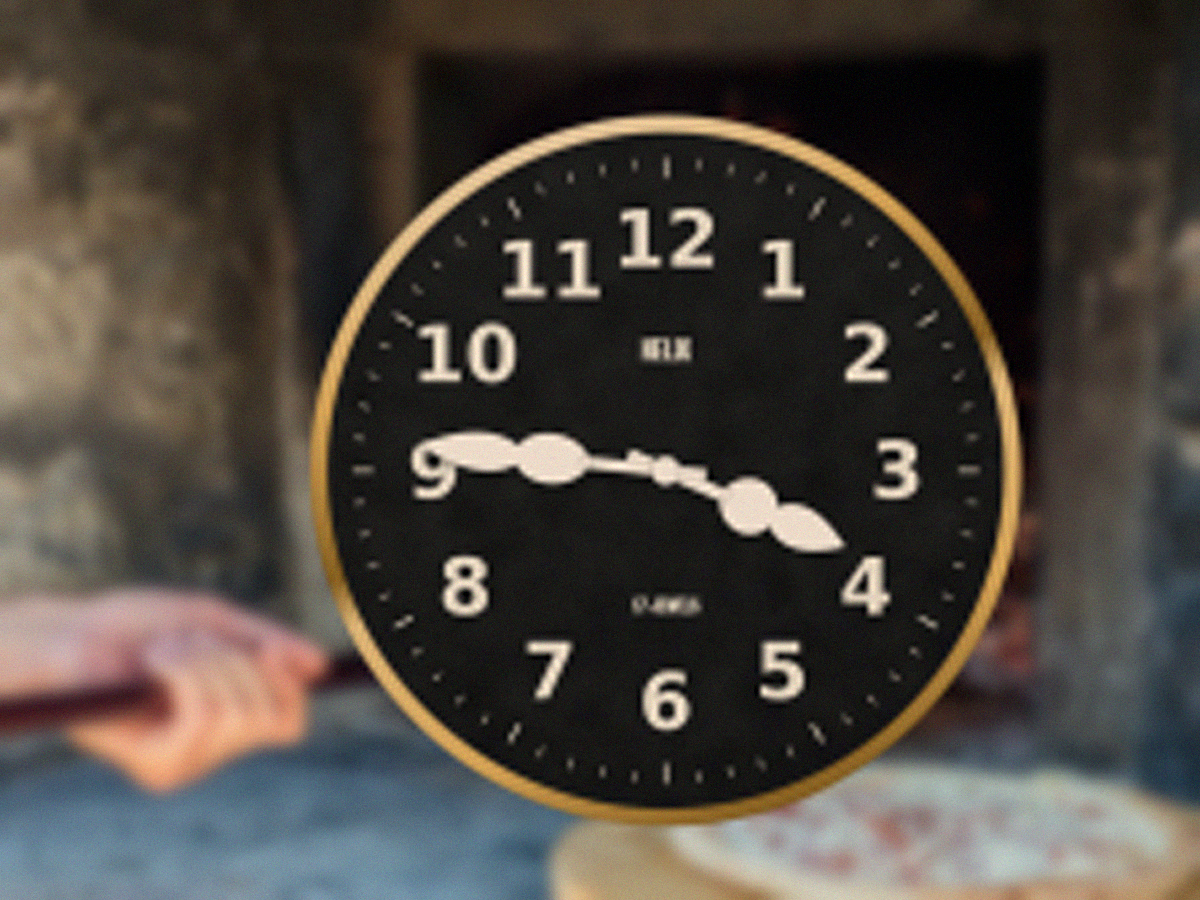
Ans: 3:46
